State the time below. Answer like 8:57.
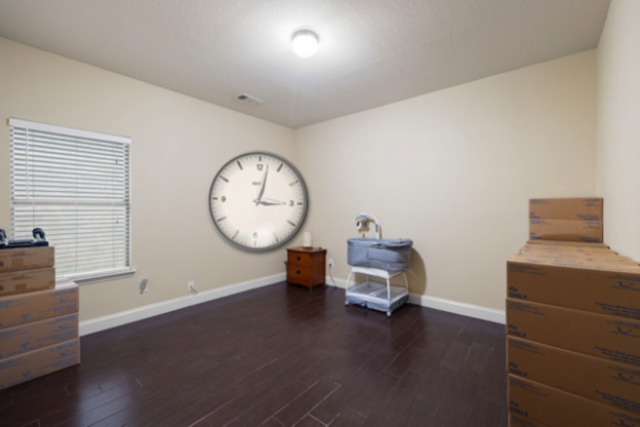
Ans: 3:02
